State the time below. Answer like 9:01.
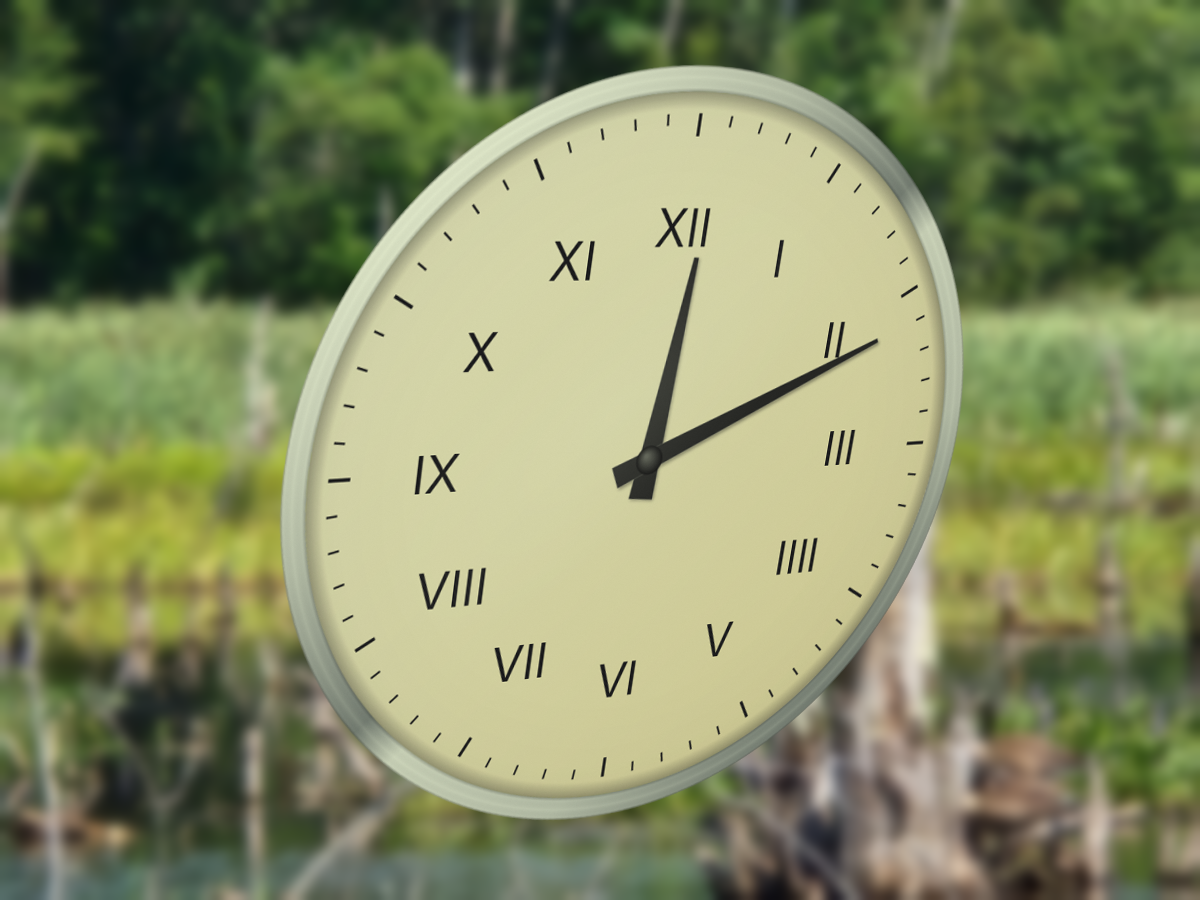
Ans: 12:11
